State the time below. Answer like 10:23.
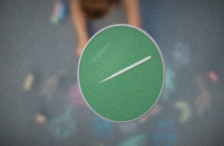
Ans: 8:11
